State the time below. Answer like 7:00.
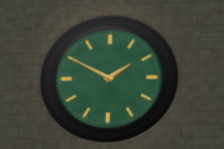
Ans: 1:50
